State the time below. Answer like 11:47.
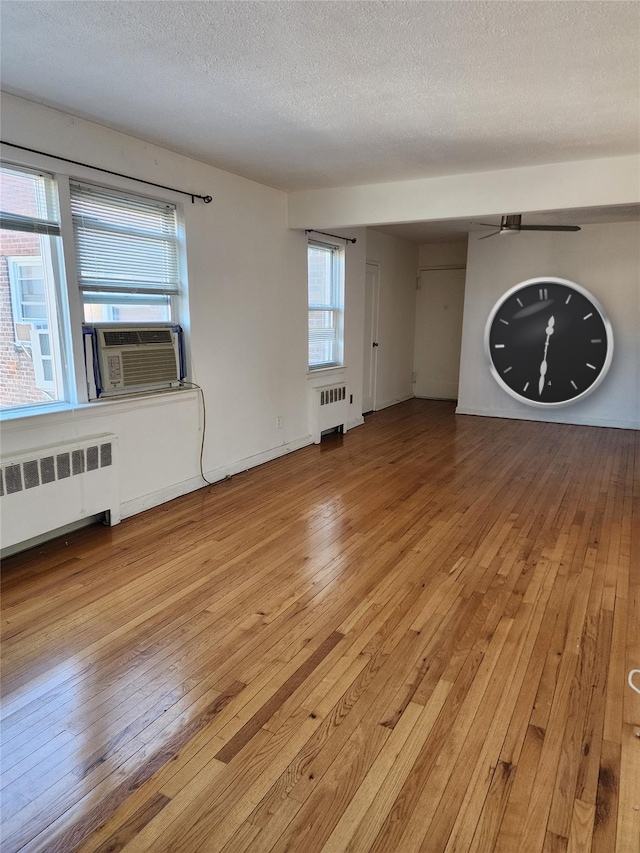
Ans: 12:32
